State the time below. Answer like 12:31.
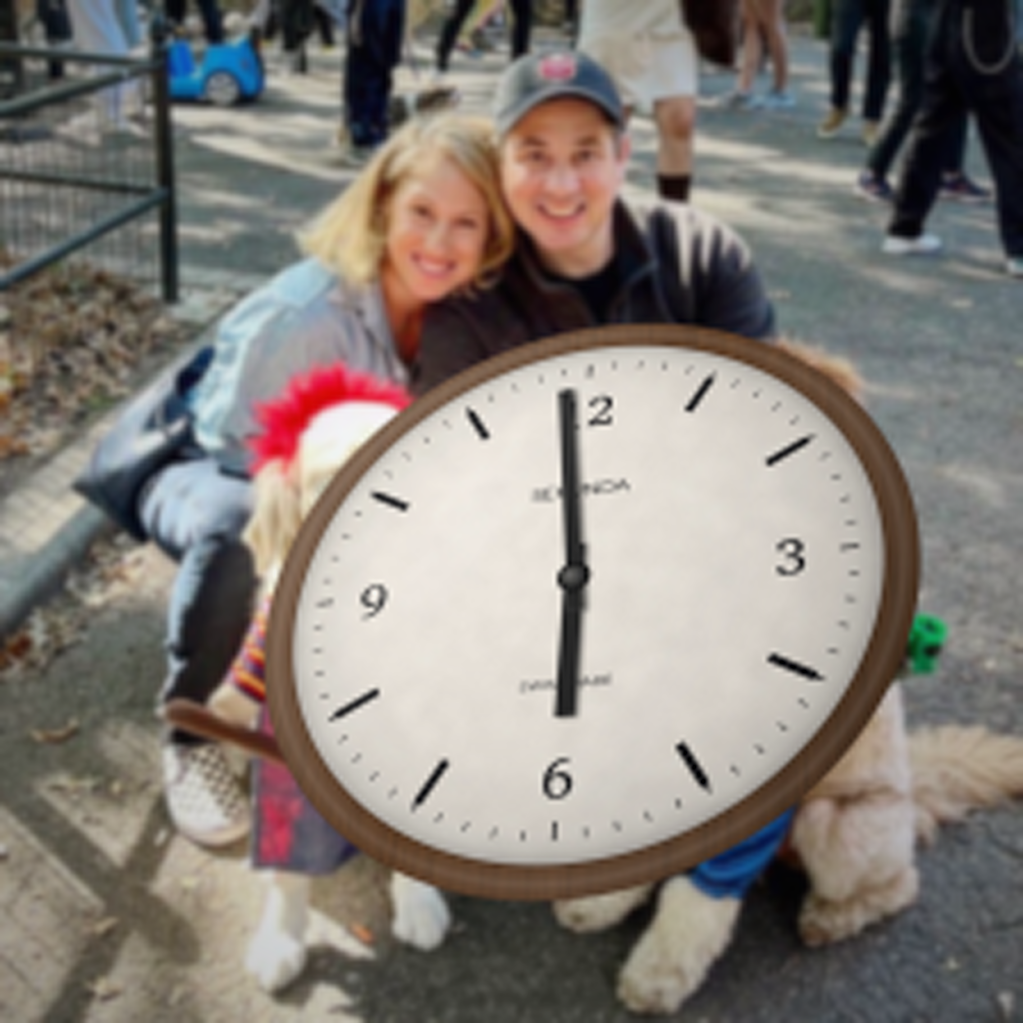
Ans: 5:59
